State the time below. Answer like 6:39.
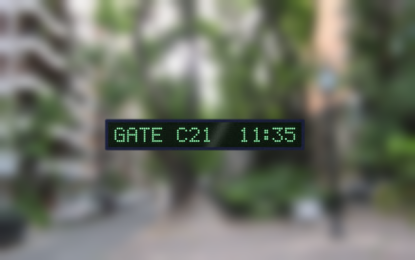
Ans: 11:35
